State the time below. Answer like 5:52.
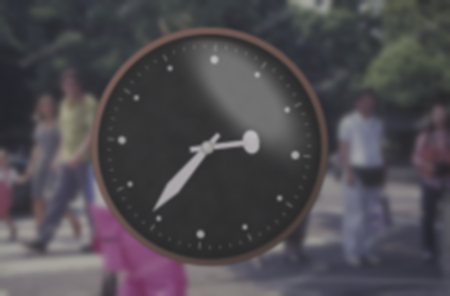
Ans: 2:36
